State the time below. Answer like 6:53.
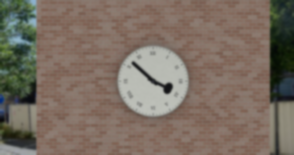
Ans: 3:52
